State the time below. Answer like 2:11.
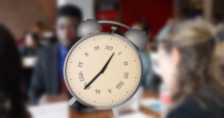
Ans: 12:35
